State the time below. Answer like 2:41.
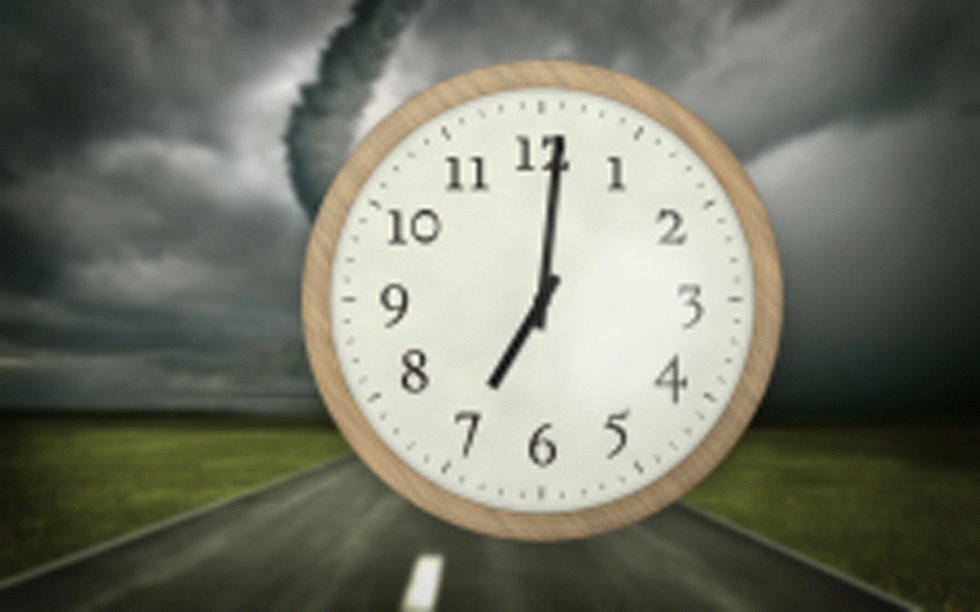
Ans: 7:01
